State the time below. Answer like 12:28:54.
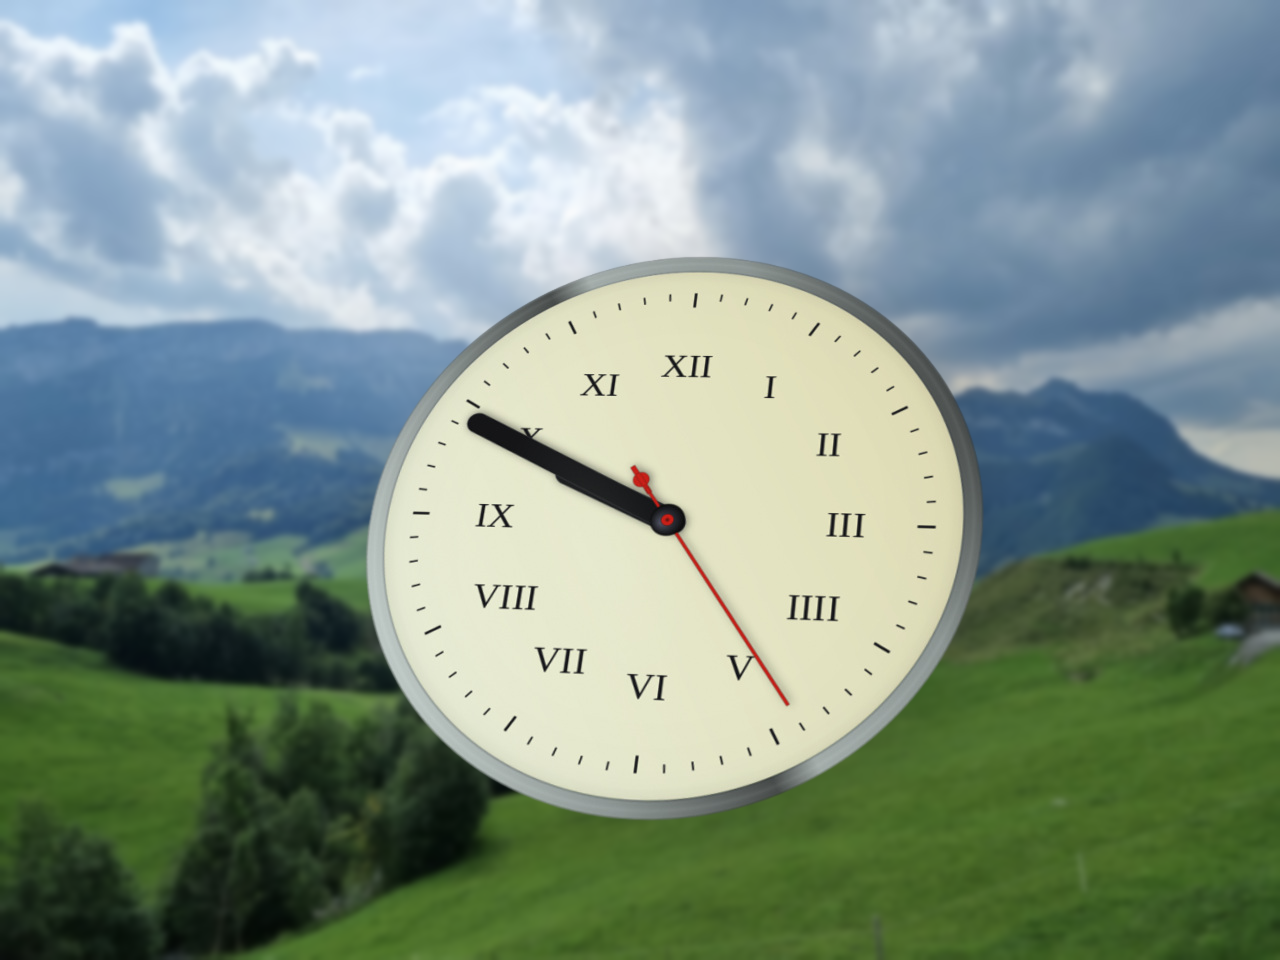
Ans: 9:49:24
